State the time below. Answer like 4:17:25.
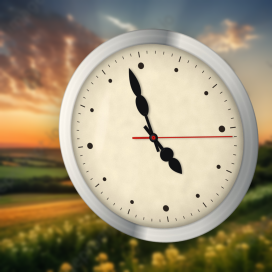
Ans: 4:58:16
